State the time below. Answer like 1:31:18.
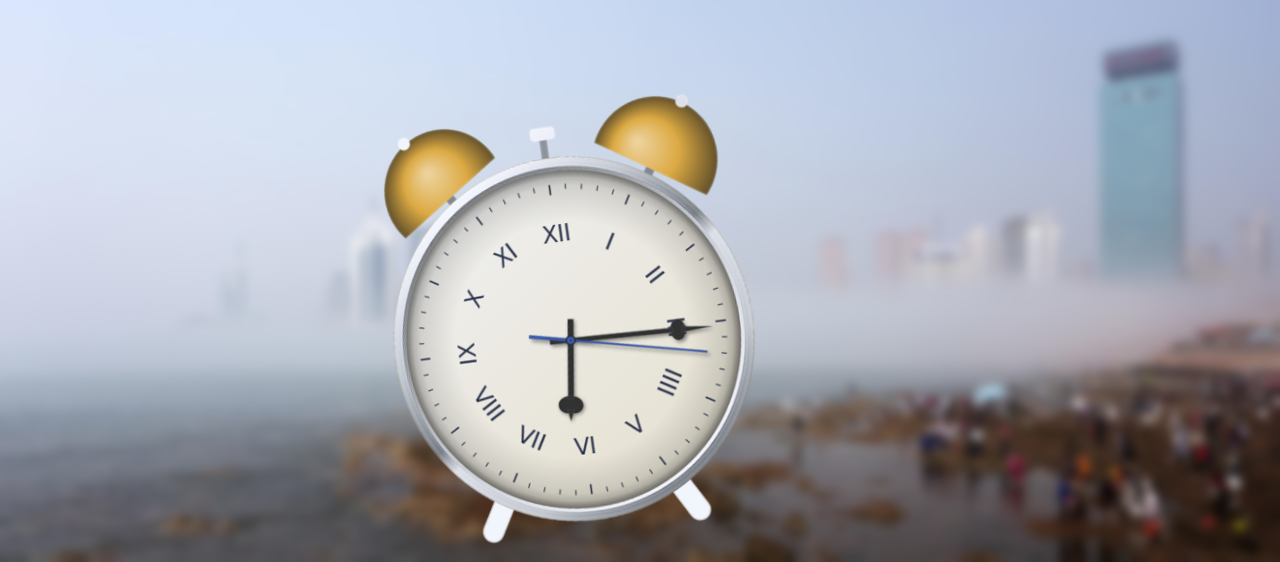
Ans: 6:15:17
